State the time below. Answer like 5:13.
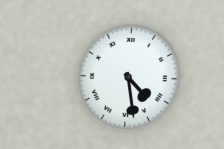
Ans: 4:28
